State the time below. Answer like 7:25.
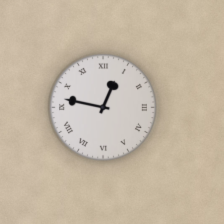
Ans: 12:47
